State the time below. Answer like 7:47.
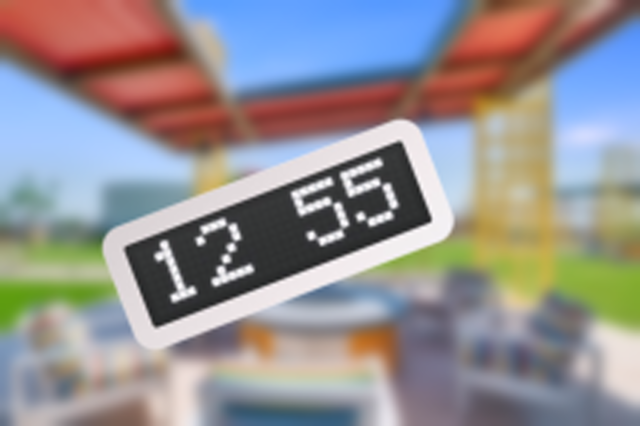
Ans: 12:55
